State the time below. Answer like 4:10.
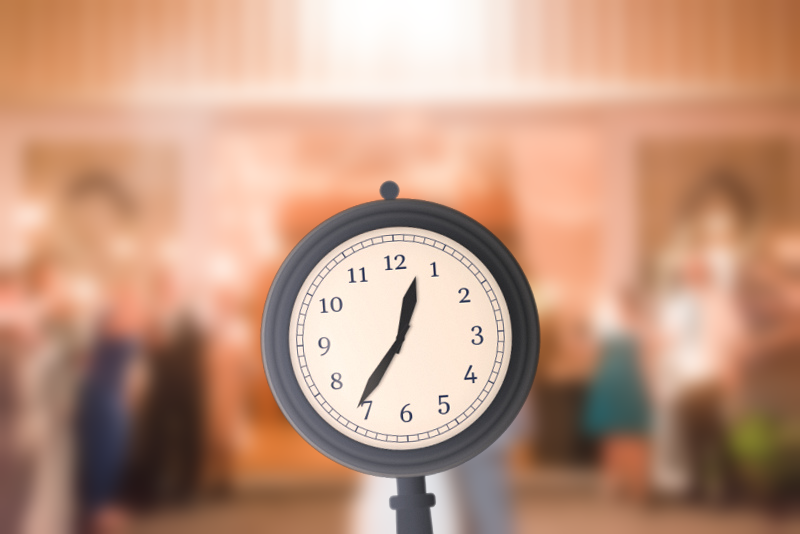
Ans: 12:36
